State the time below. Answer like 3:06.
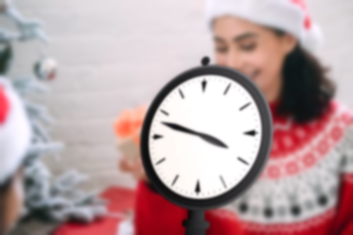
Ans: 3:48
